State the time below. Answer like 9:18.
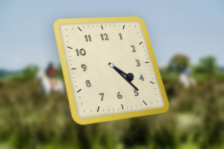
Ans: 4:24
